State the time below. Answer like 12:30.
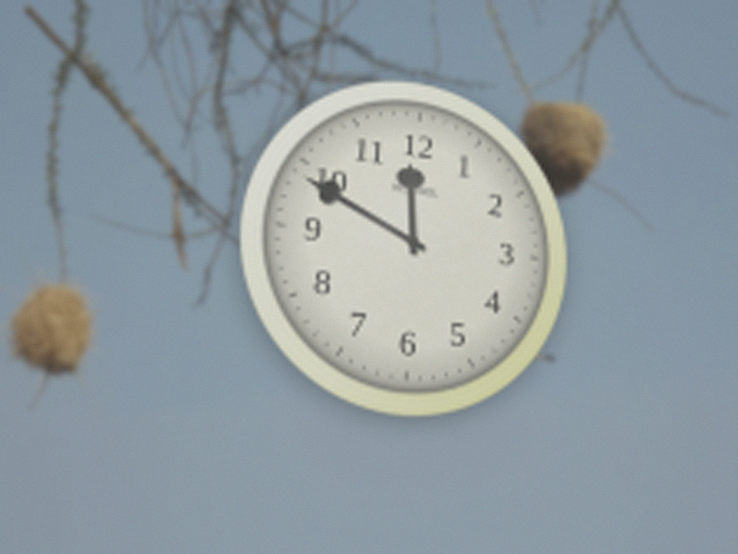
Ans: 11:49
